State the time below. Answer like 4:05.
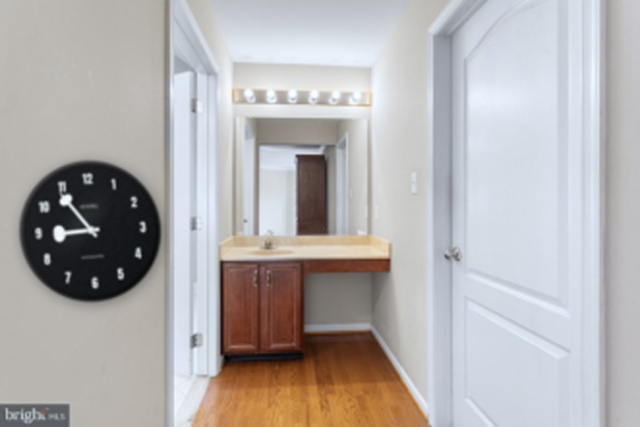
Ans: 8:54
